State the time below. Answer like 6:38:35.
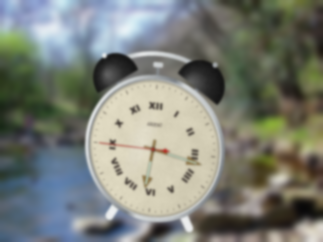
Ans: 6:16:45
